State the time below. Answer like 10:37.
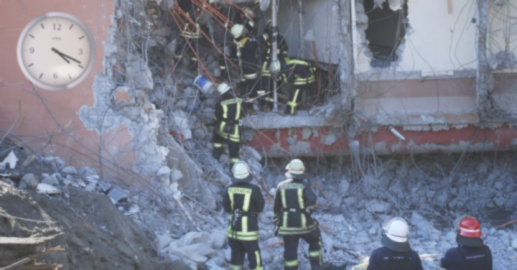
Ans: 4:19
